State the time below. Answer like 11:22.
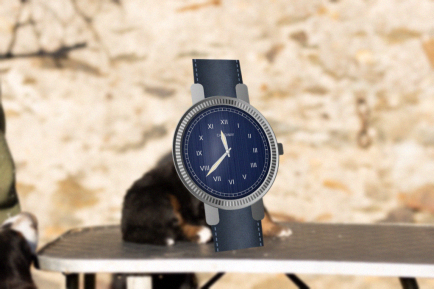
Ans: 11:38
